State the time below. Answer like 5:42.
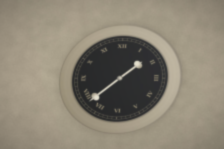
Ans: 1:38
